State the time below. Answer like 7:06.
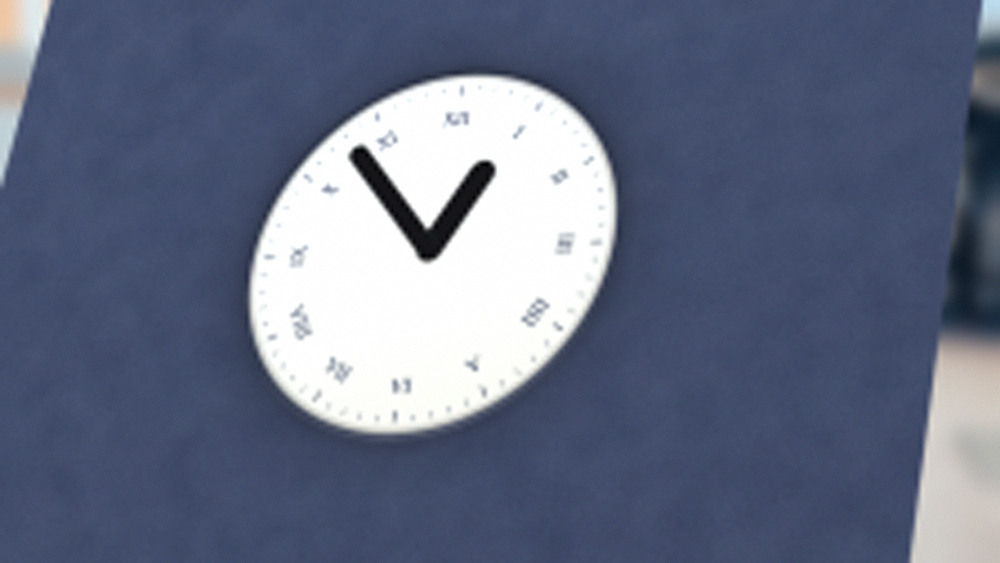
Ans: 12:53
